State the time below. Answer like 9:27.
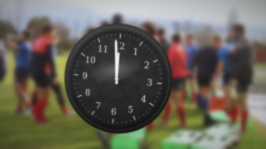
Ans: 11:59
